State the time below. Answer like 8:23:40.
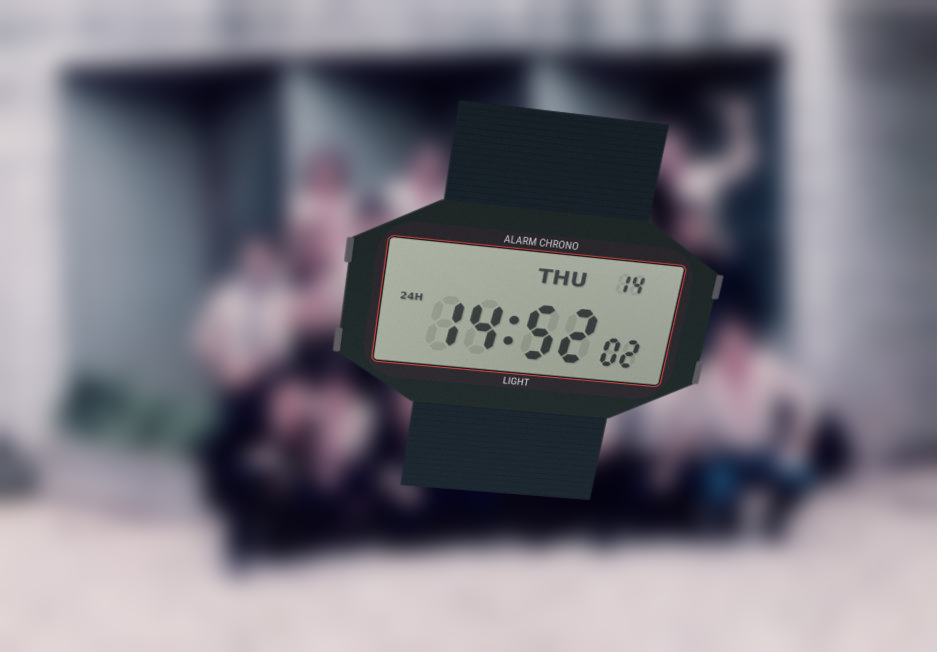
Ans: 14:52:02
